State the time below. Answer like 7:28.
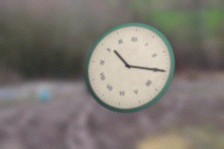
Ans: 10:15
